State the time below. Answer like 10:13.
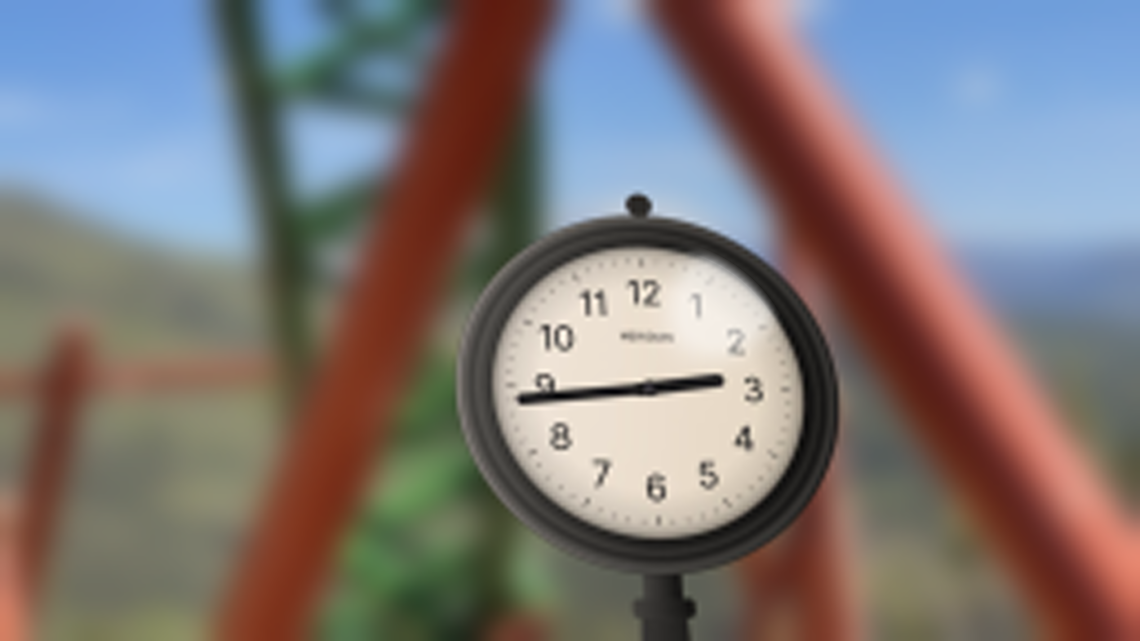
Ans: 2:44
